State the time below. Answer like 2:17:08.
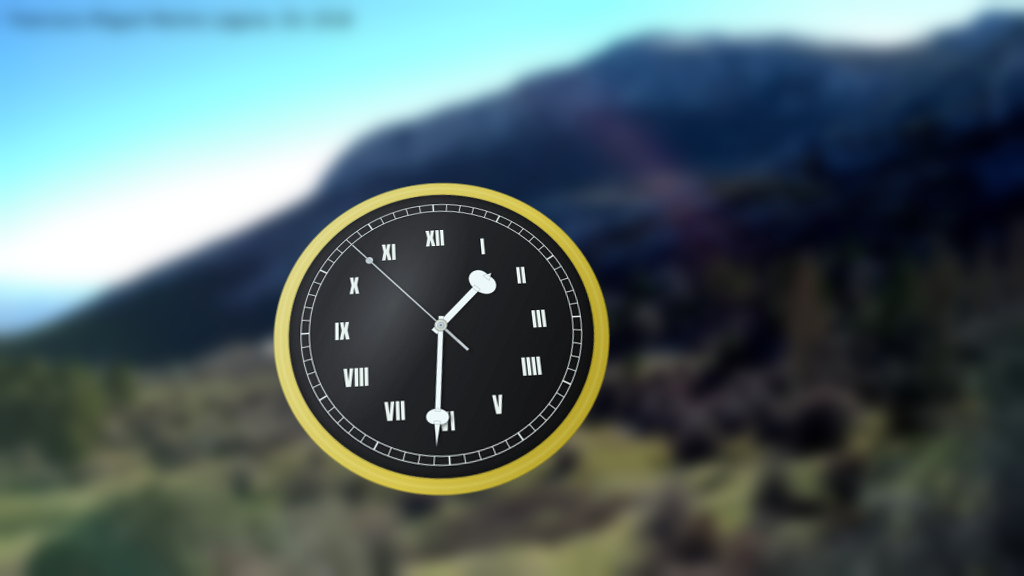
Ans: 1:30:53
